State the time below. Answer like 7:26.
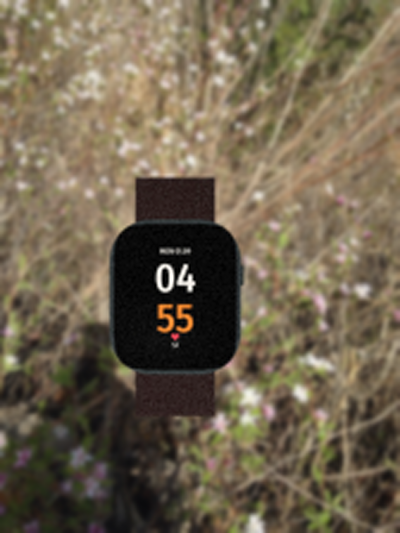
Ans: 4:55
